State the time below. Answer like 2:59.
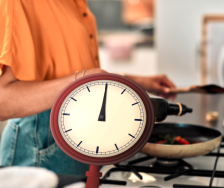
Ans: 12:00
